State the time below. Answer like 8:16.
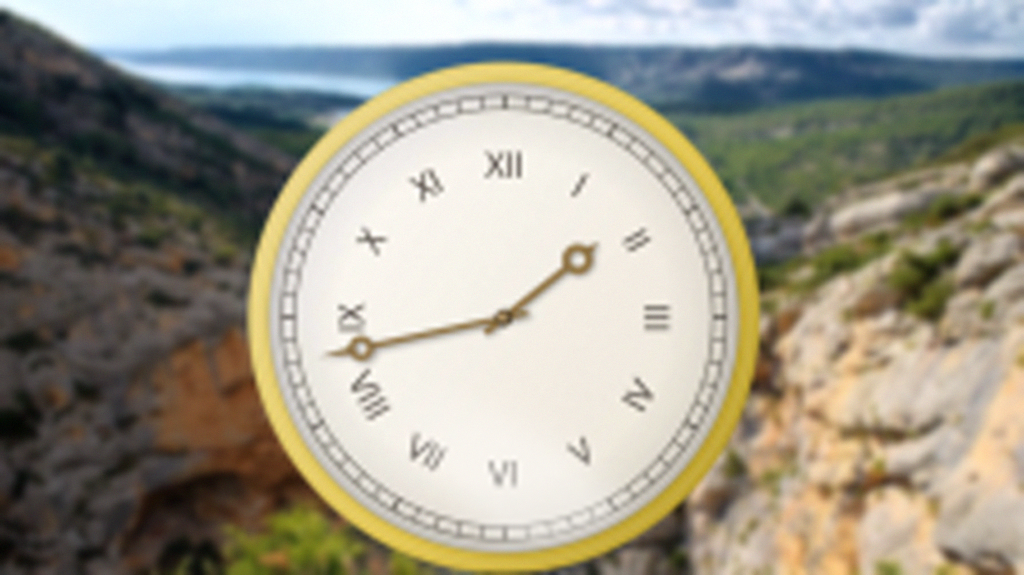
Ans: 1:43
